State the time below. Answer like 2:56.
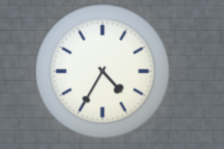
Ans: 4:35
